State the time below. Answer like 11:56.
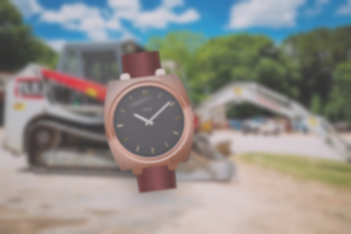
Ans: 10:09
